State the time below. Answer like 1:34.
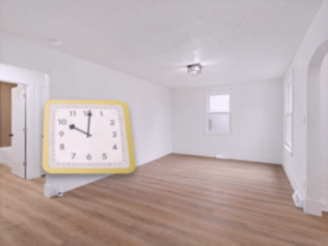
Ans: 10:01
